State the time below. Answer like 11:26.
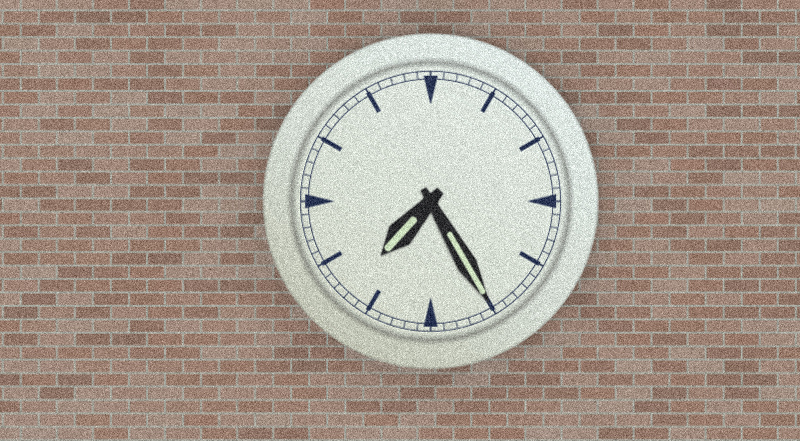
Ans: 7:25
